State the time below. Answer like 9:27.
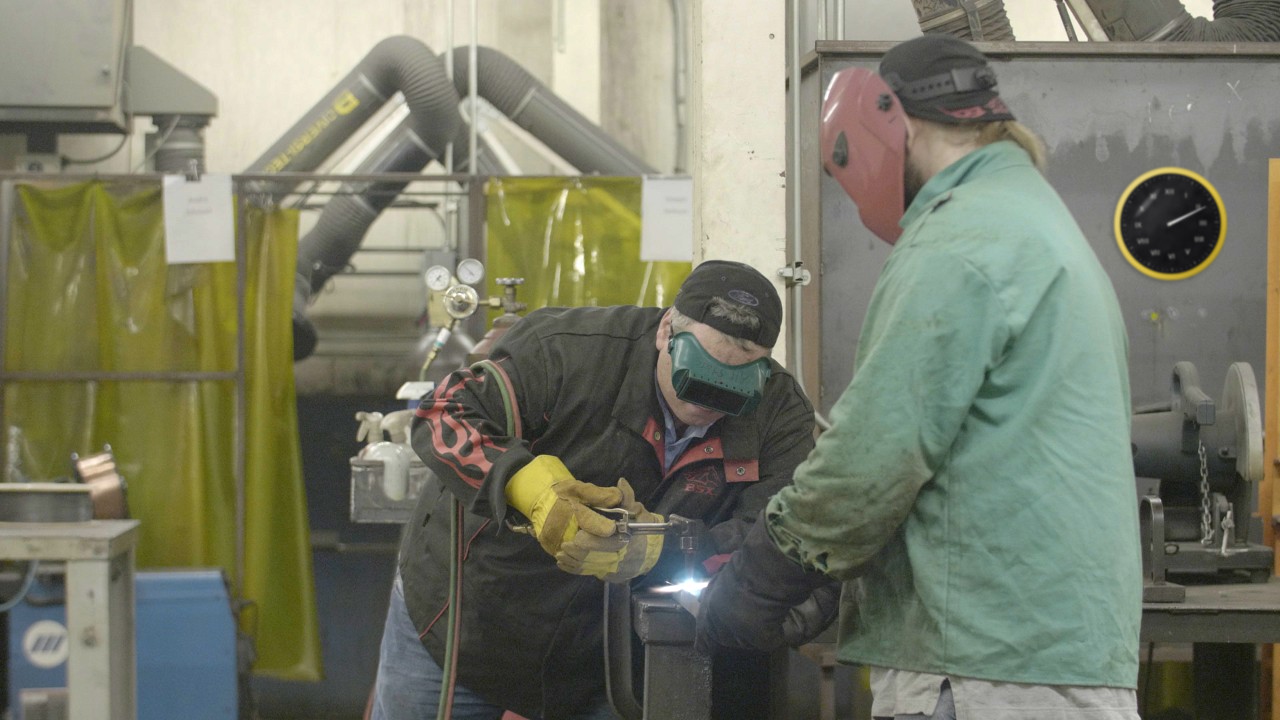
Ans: 2:11
